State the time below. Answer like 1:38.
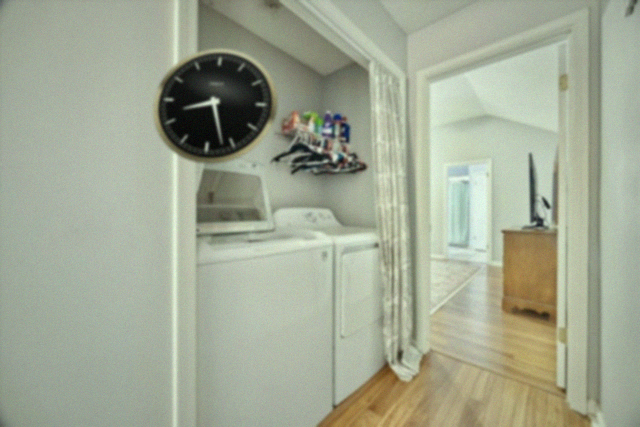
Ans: 8:27
